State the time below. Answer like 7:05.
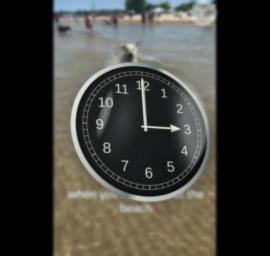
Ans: 3:00
